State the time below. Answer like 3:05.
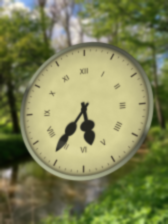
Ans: 5:36
